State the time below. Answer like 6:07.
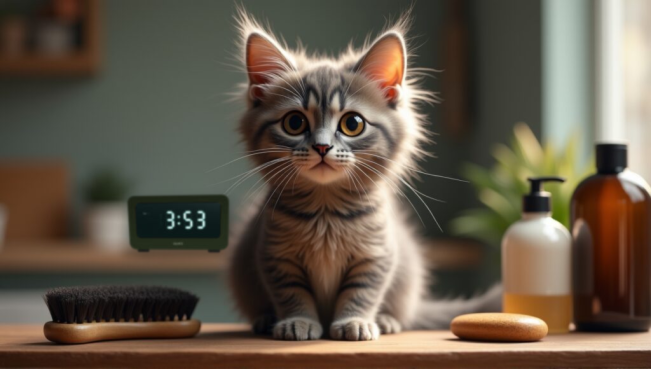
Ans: 3:53
